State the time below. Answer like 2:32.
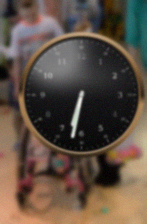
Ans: 6:32
